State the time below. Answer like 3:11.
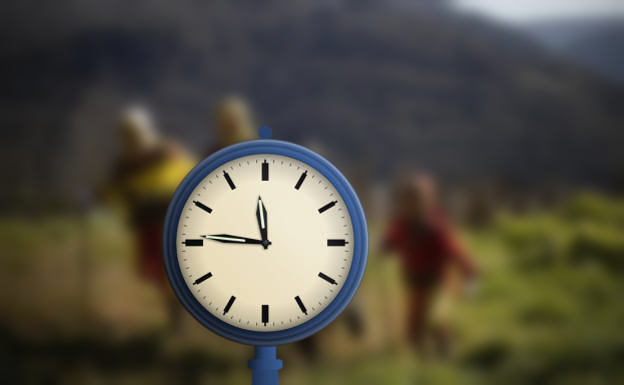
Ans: 11:46
